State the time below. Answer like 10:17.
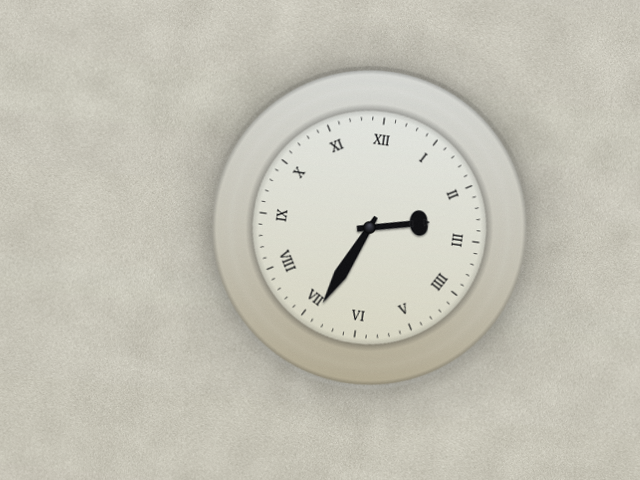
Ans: 2:34
